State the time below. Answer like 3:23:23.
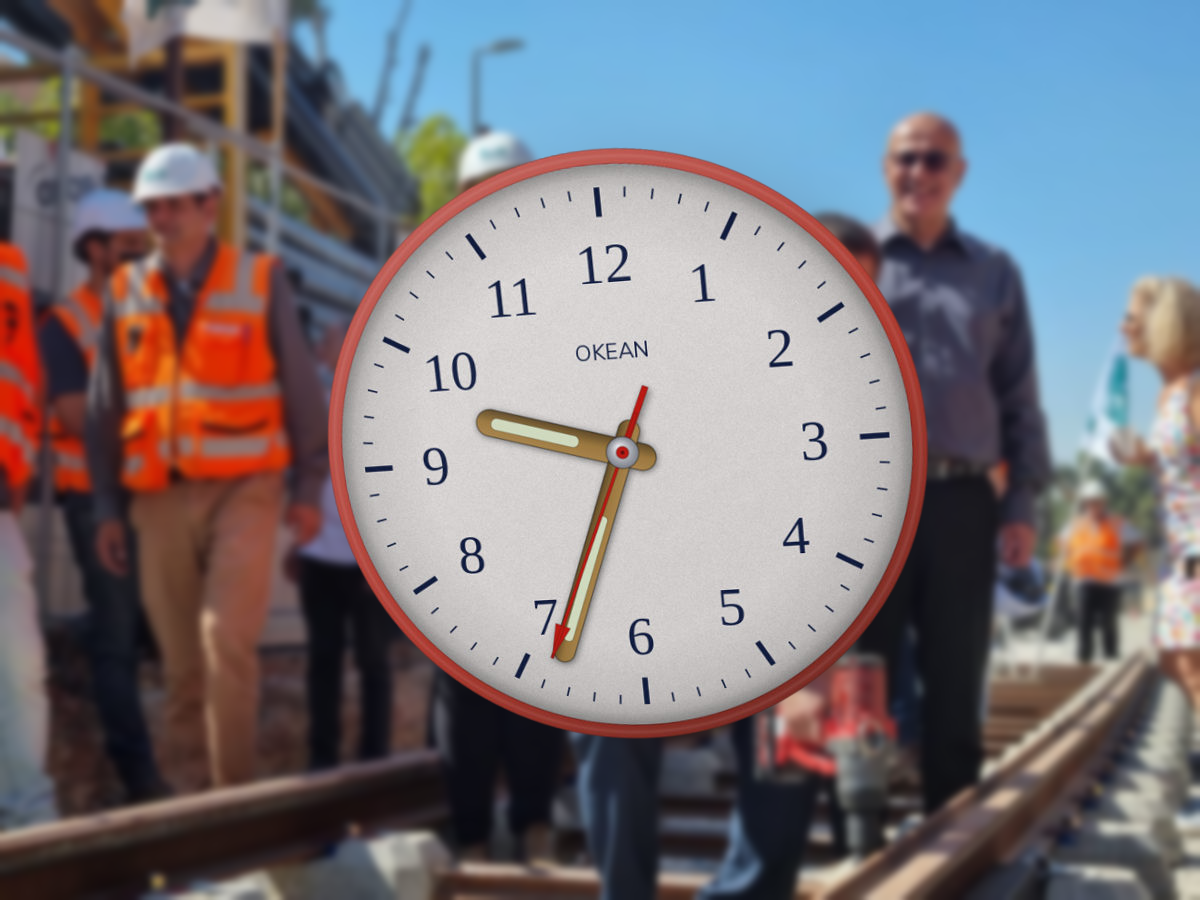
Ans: 9:33:34
